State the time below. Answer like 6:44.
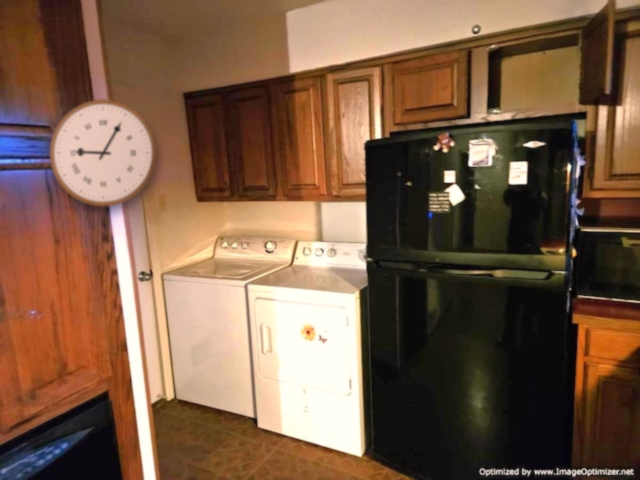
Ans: 9:05
